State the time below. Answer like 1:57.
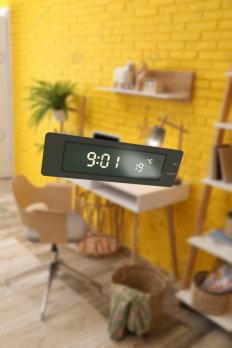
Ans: 9:01
